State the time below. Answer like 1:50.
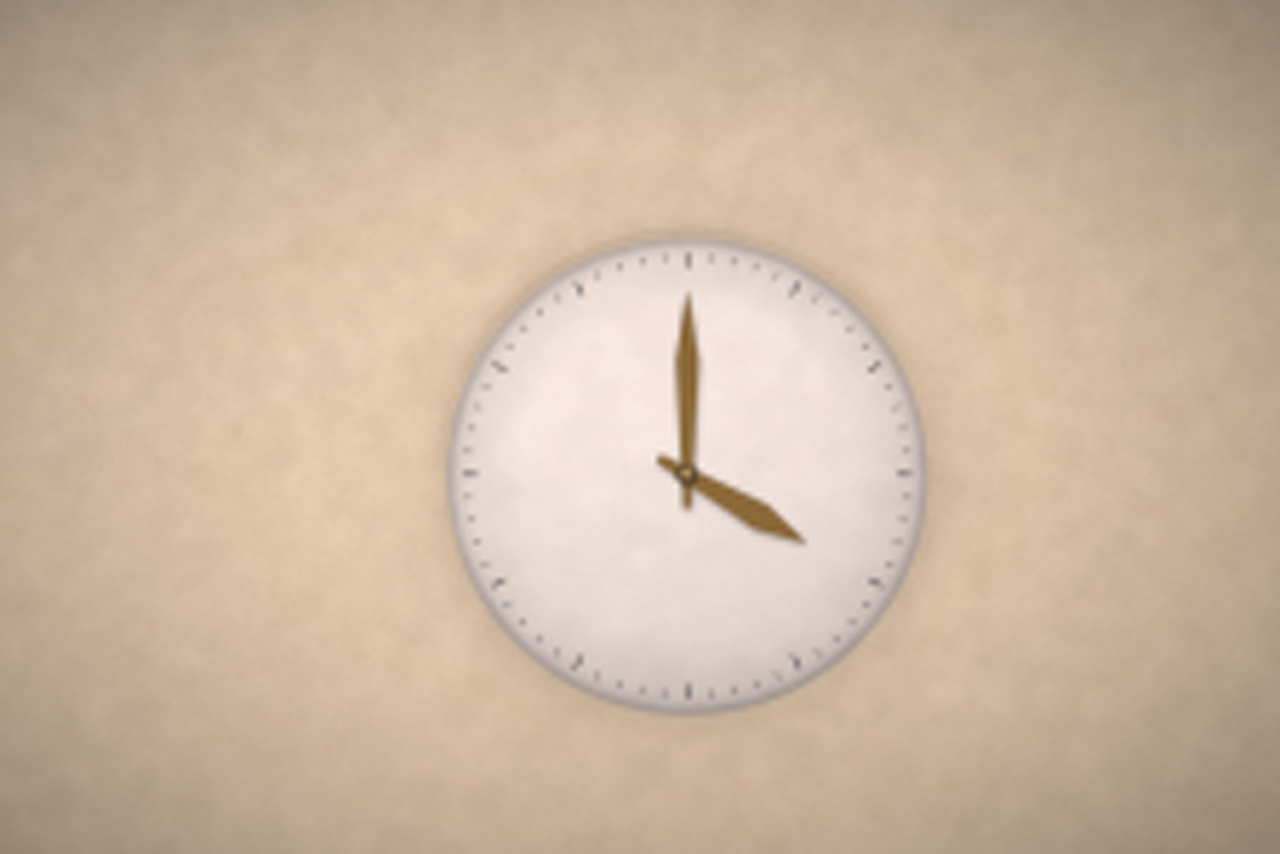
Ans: 4:00
